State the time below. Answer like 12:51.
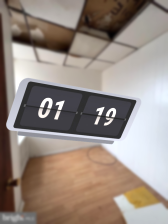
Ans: 1:19
